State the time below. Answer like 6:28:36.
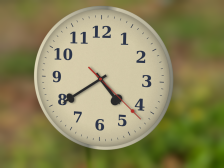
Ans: 4:39:22
